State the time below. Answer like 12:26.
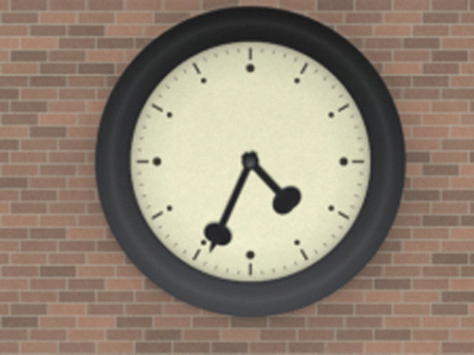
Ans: 4:34
